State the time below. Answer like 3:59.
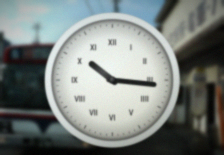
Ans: 10:16
